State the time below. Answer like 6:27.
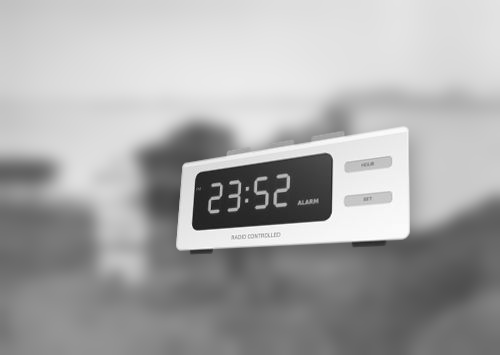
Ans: 23:52
